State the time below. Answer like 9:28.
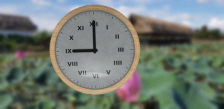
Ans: 9:00
